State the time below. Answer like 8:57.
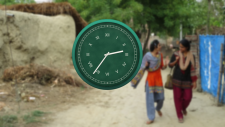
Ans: 2:36
